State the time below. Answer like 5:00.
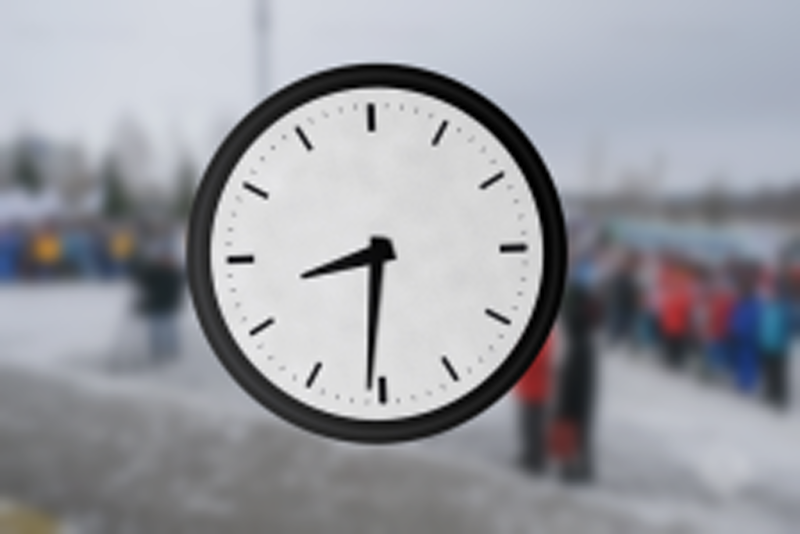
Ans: 8:31
